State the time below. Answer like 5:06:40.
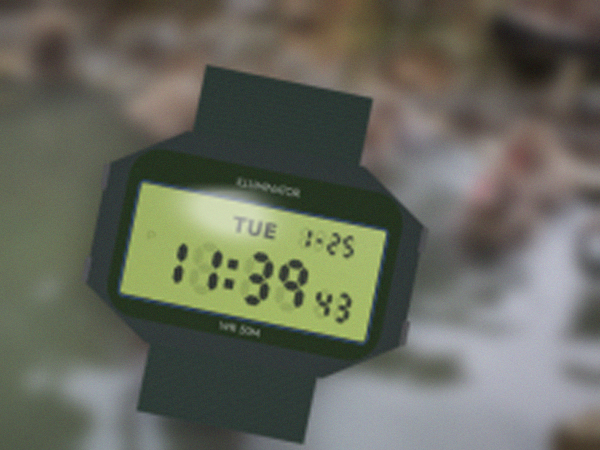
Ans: 11:39:43
